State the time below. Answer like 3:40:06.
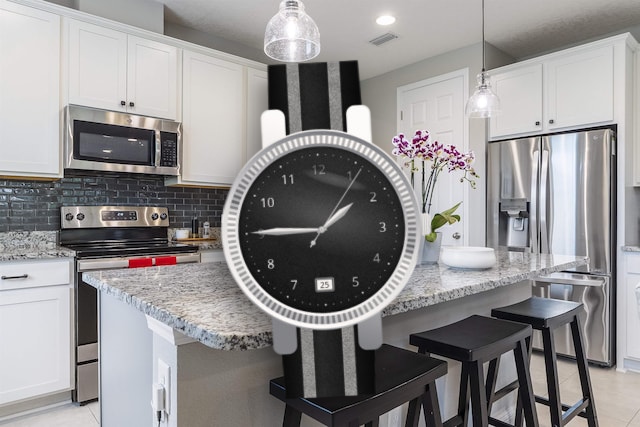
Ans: 1:45:06
